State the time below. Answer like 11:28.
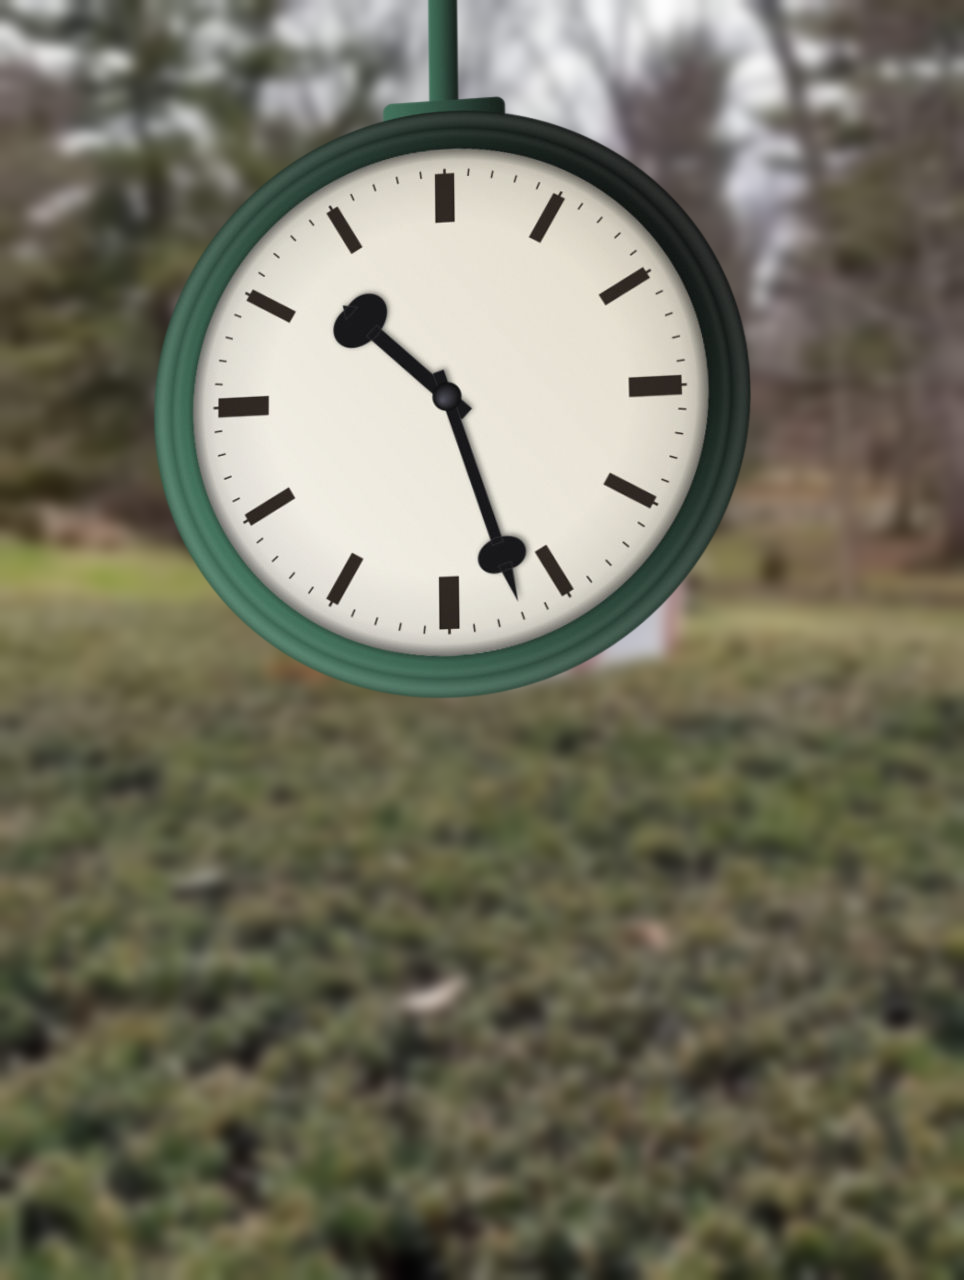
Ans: 10:27
